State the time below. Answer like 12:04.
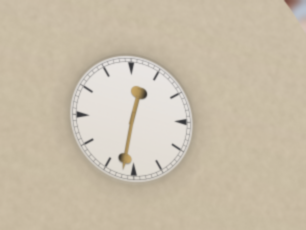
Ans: 12:32
